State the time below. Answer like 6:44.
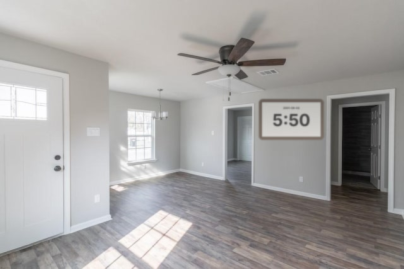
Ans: 5:50
